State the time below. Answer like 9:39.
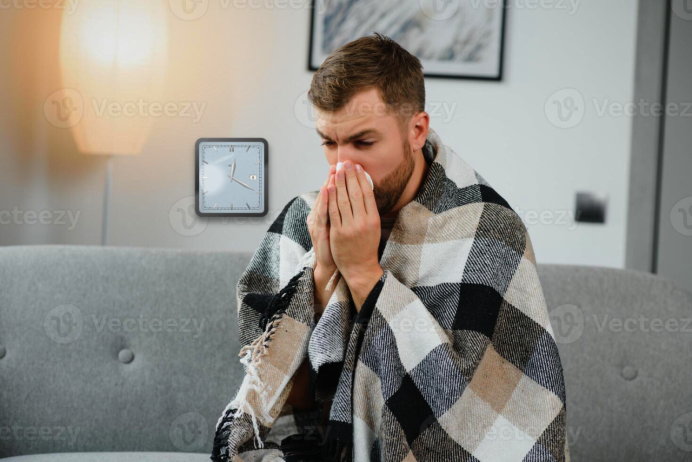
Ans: 12:20
